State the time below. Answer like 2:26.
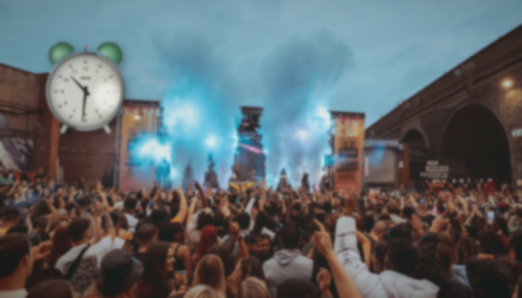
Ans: 10:31
